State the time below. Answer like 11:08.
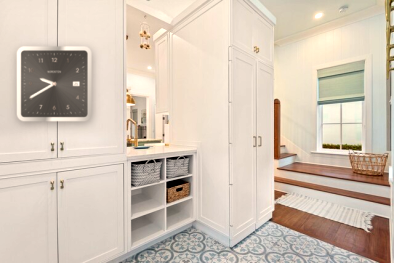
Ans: 9:40
